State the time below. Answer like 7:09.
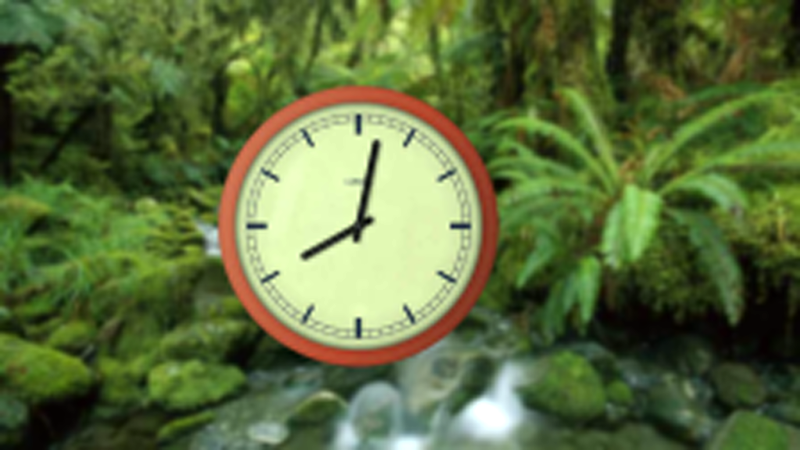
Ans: 8:02
